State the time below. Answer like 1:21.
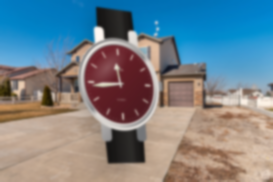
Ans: 11:44
